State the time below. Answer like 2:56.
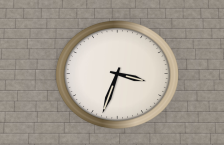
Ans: 3:33
